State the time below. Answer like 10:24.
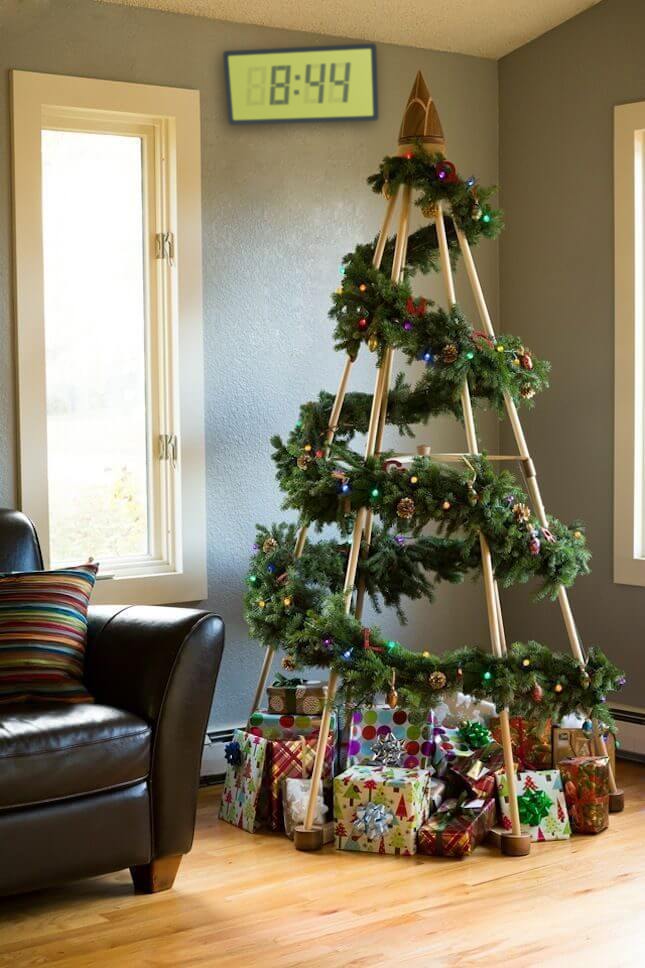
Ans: 8:44
